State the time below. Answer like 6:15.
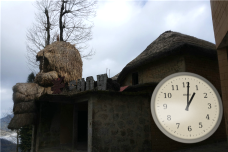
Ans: 1:01
